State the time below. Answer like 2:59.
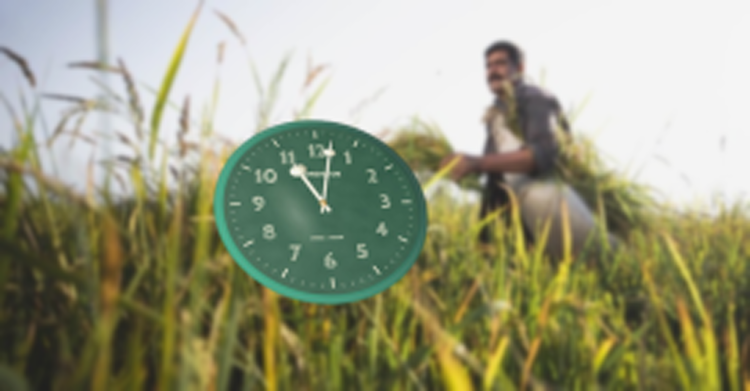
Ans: 11:02
